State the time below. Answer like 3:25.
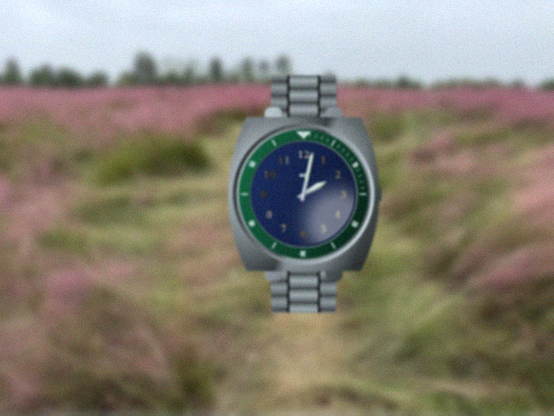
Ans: 2:02
